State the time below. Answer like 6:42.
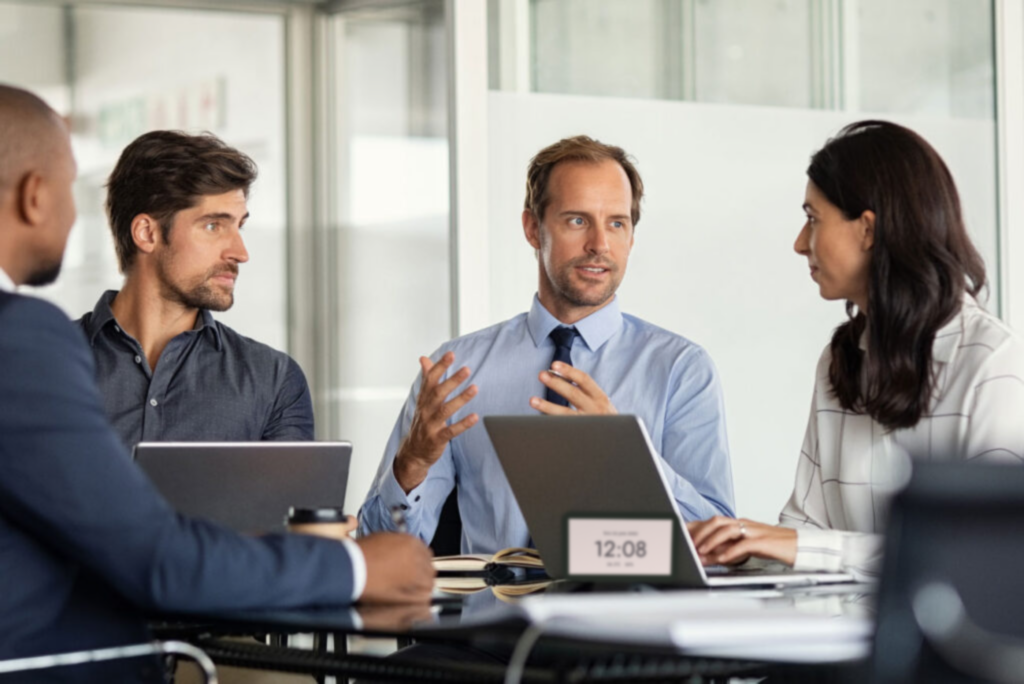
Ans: 12:08
